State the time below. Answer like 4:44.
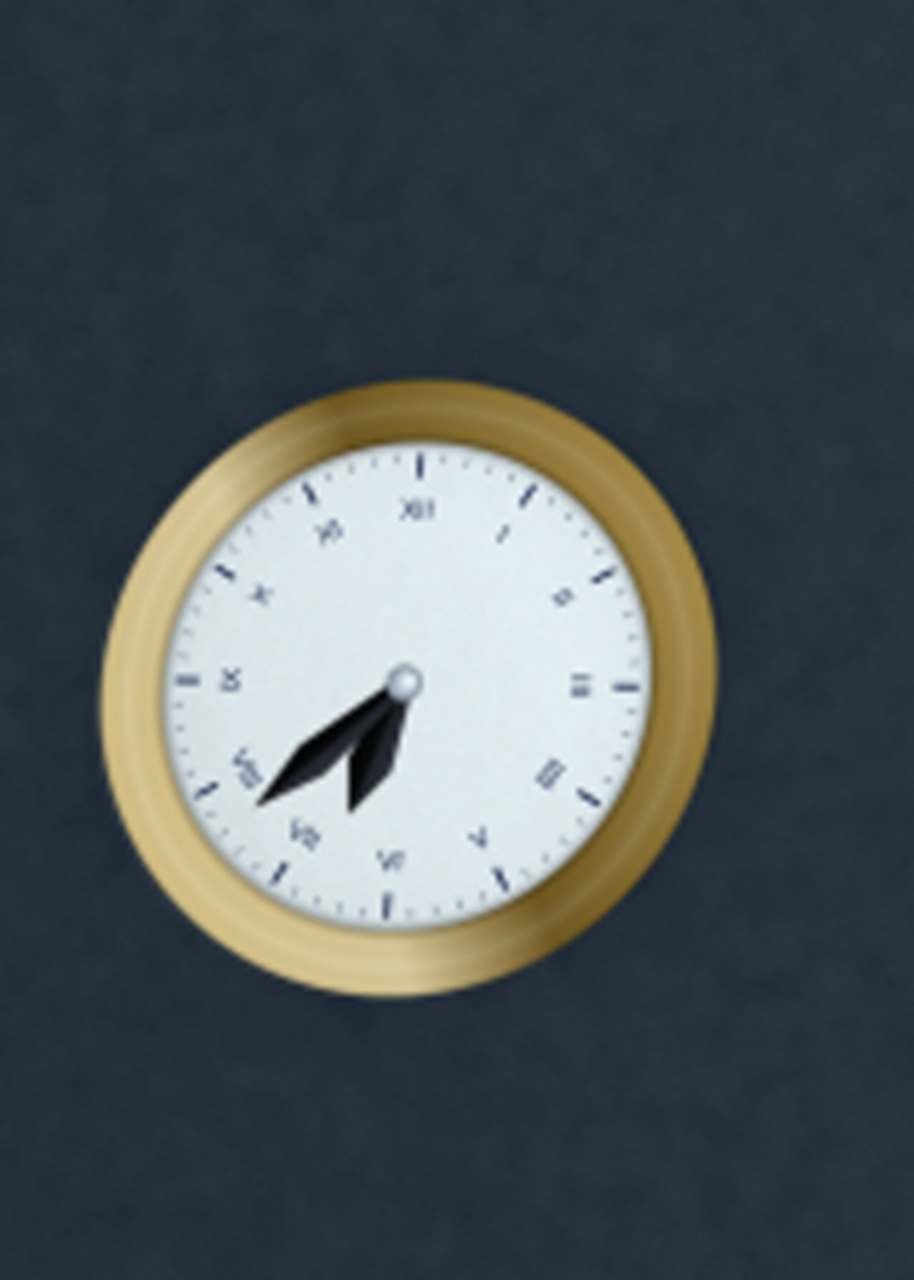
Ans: 6:38
